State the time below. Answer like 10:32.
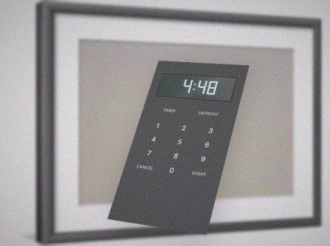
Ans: 4:48
